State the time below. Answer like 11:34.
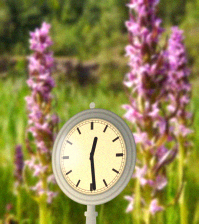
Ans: 12:29
